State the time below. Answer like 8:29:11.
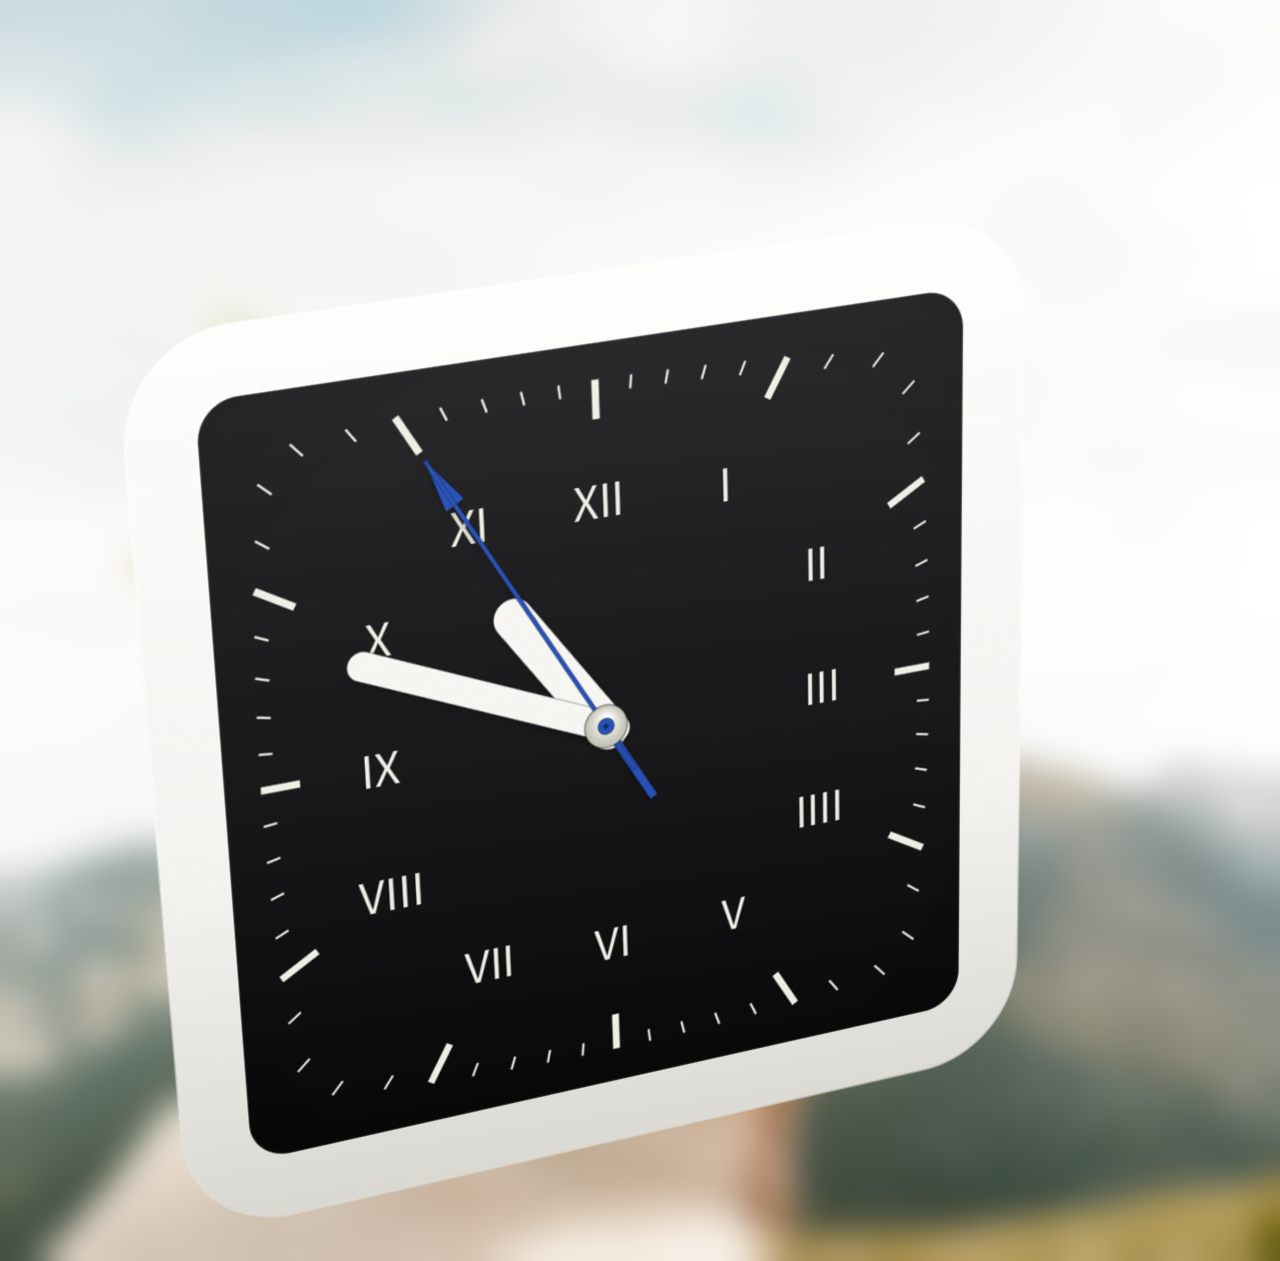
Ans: 10:48:55
